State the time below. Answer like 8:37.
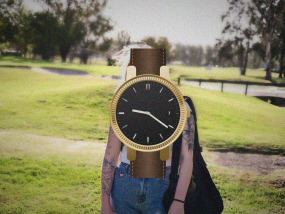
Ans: 9:21
